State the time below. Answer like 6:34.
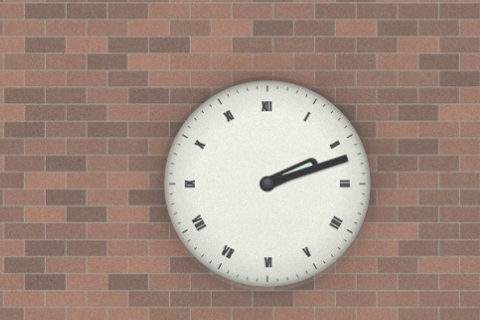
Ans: 2:12
